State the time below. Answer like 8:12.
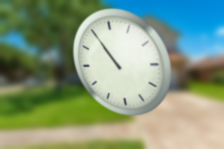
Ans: 10:55
